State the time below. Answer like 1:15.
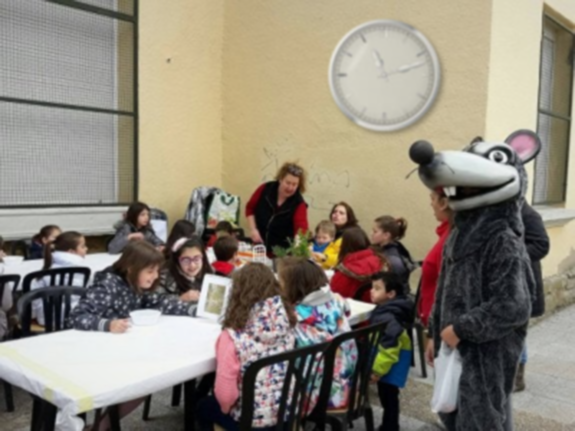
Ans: 11:12
